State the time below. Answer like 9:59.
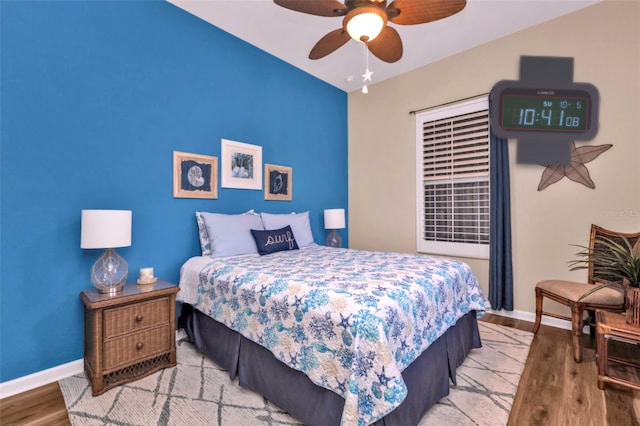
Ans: 10:41
